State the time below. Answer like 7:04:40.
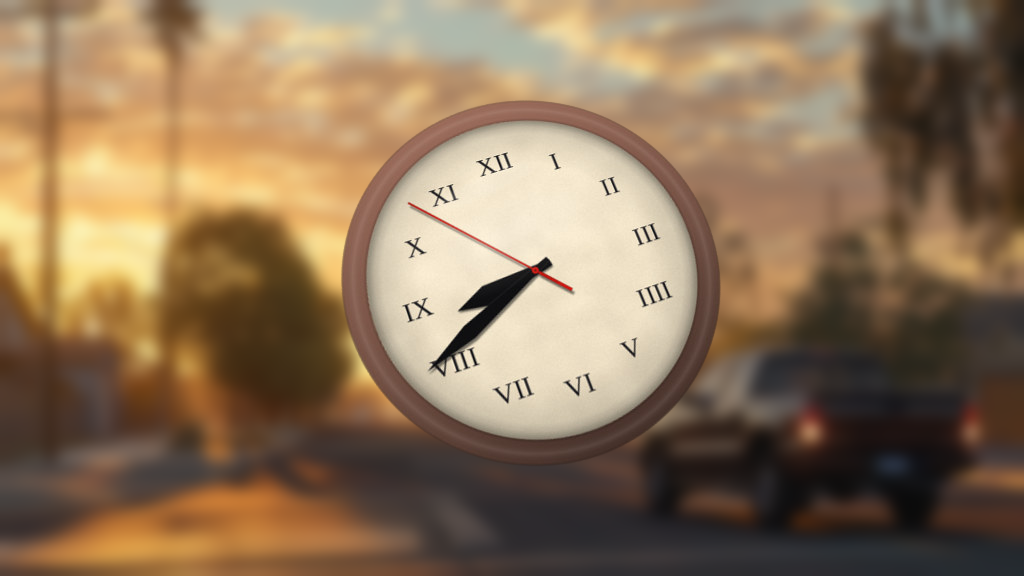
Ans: 8:40:53
